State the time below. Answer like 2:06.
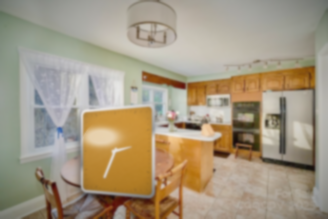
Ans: 2:34
